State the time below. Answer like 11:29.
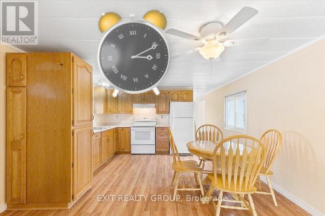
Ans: 3:11
